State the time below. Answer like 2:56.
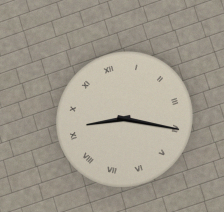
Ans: 9:20
